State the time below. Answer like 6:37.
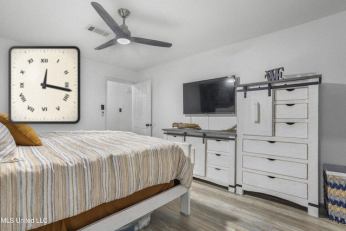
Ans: 12:17
